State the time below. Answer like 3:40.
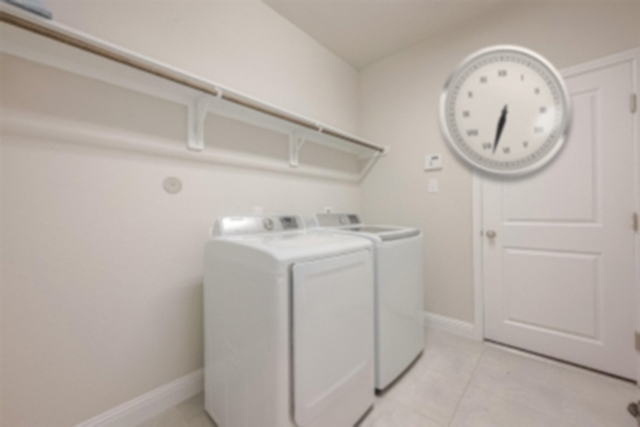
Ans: 6:33
